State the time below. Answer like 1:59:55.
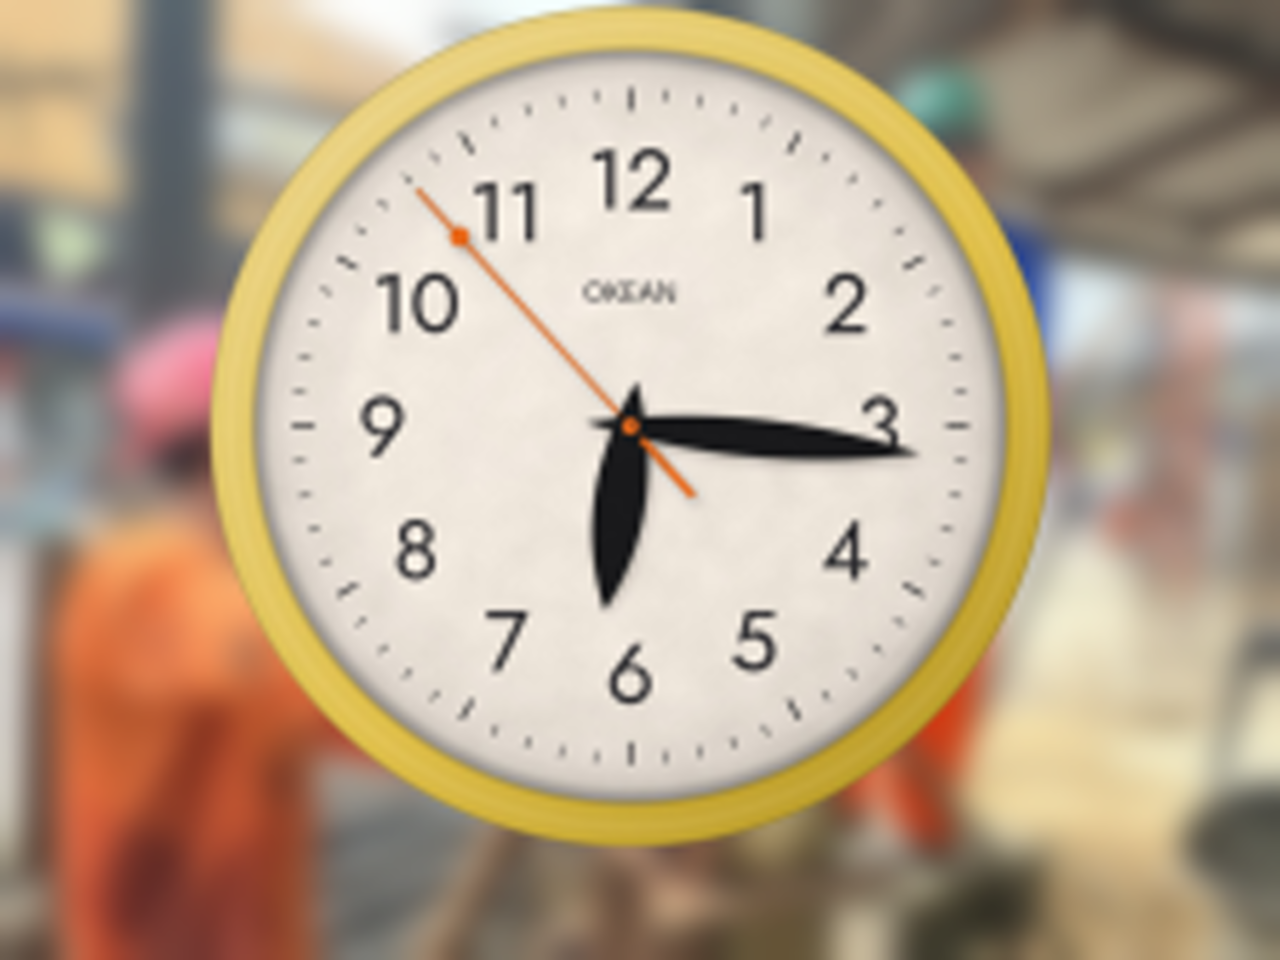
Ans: 6:15:53
